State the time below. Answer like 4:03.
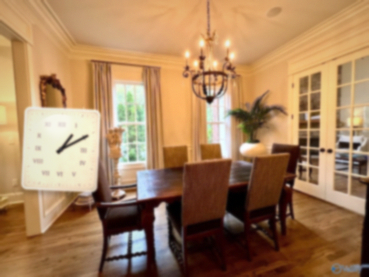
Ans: 1:10
